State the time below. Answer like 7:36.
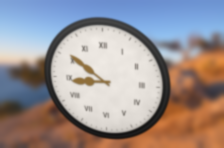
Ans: 8:51
